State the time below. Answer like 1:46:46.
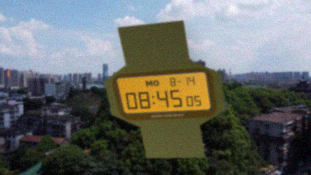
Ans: 8:45:05
